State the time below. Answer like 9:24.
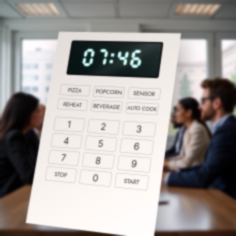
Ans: 7:46
